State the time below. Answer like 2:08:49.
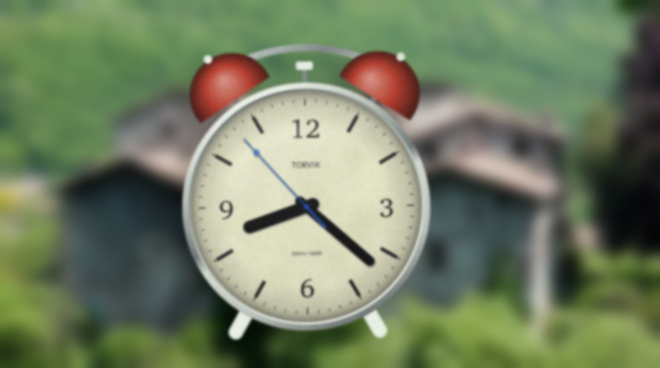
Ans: 8:21:53
